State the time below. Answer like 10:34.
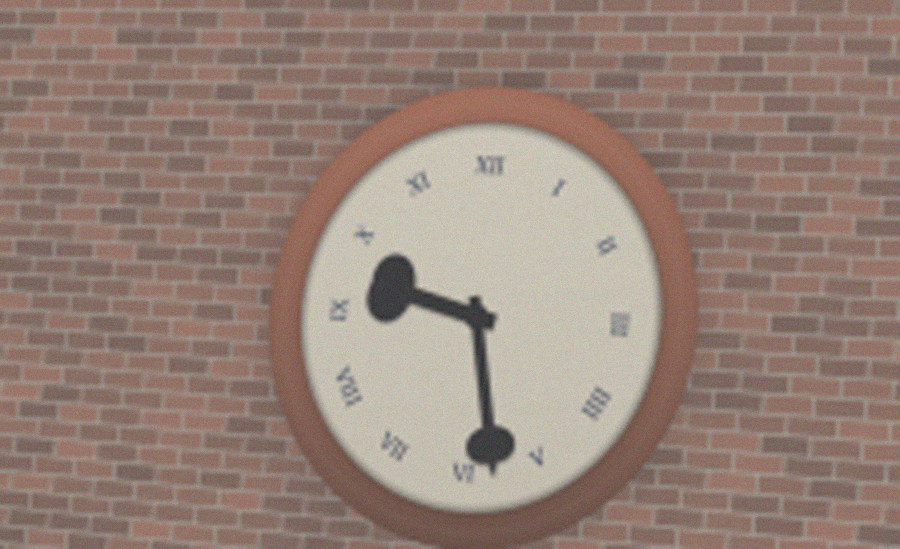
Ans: 9:28
